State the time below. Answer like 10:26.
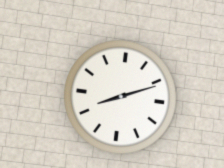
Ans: 8:11
